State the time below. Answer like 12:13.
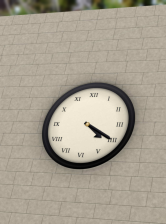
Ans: 4:20
